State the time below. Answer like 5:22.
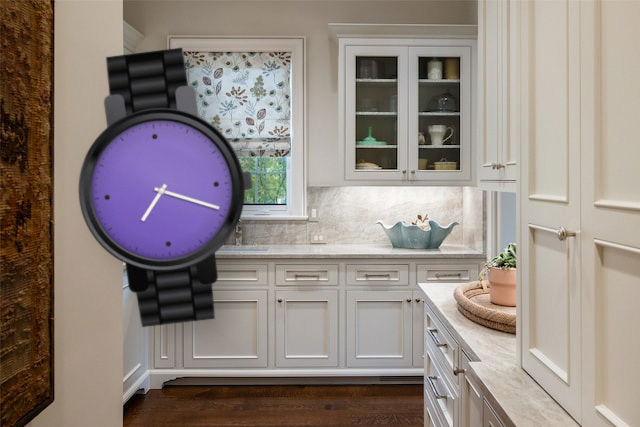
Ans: 7:19
